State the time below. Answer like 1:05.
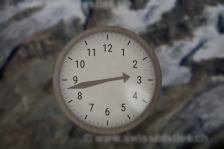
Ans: 2:43
